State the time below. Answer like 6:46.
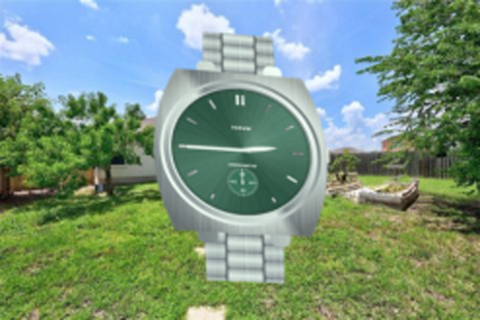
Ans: 2:45
